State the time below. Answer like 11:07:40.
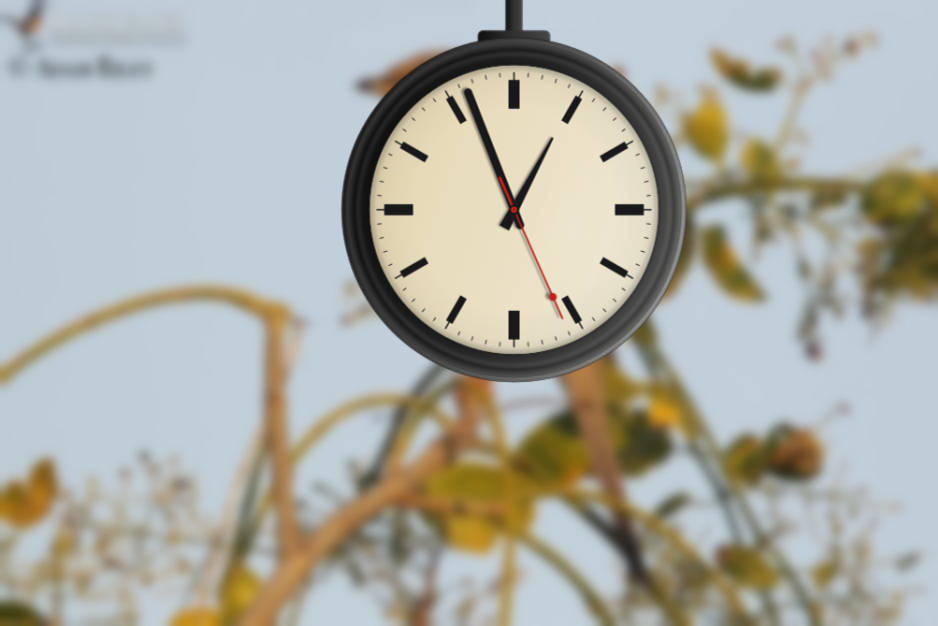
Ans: 12:56:26
